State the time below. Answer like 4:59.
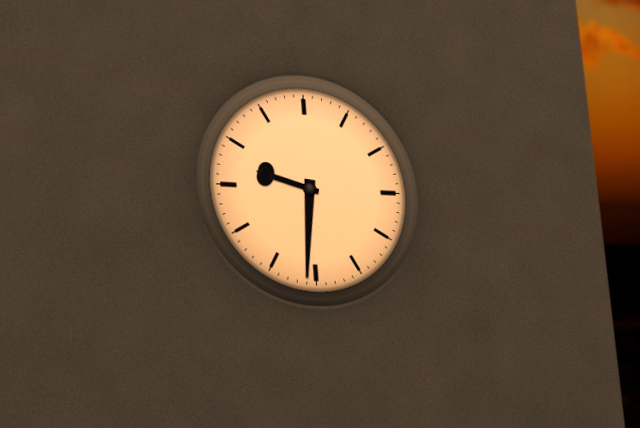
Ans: 9:31
